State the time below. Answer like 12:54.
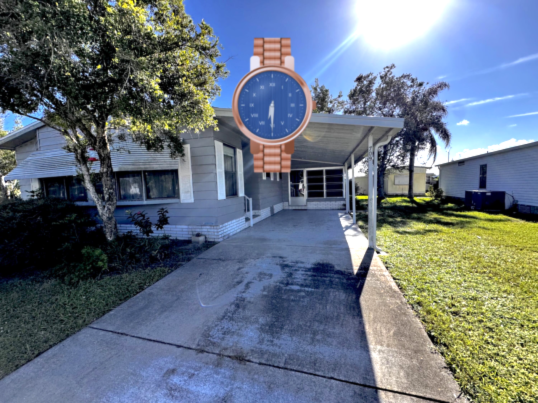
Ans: 6:30
